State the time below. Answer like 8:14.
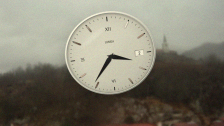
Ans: 3:36
